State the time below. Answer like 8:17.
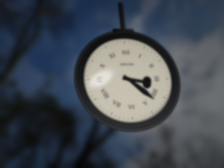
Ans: 3:22
